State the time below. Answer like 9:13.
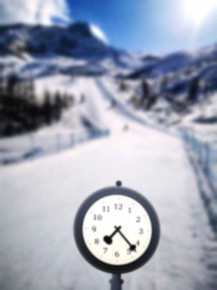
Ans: 7:23
